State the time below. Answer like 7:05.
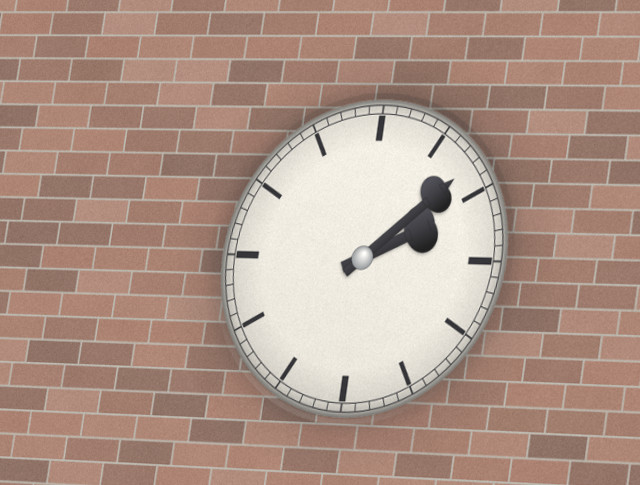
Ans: 2:08
